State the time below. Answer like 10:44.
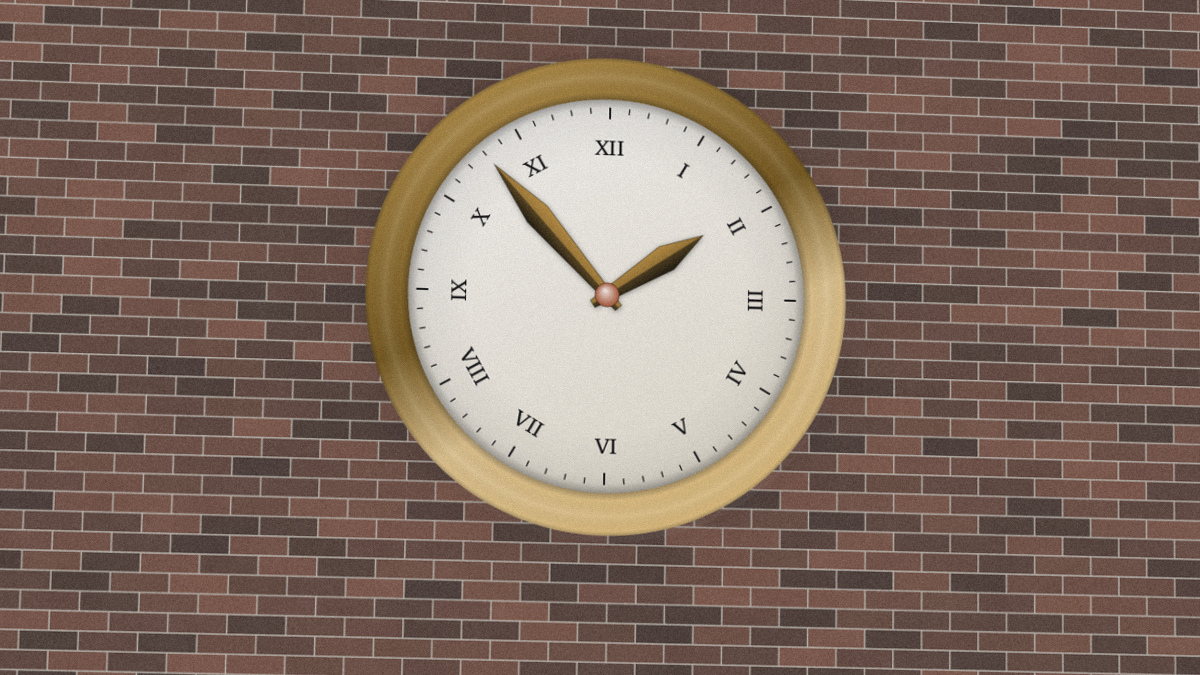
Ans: 1:53
